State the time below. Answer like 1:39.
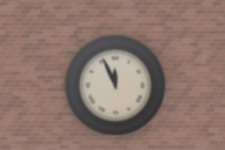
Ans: 11:56
